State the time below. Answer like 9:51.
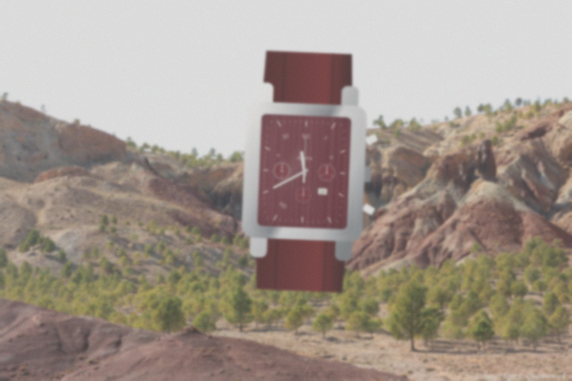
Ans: 11:40
